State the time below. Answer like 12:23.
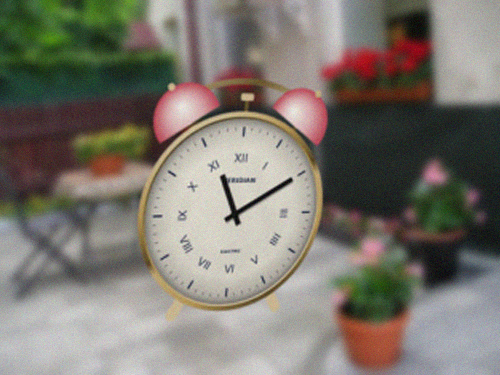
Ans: 11:10
